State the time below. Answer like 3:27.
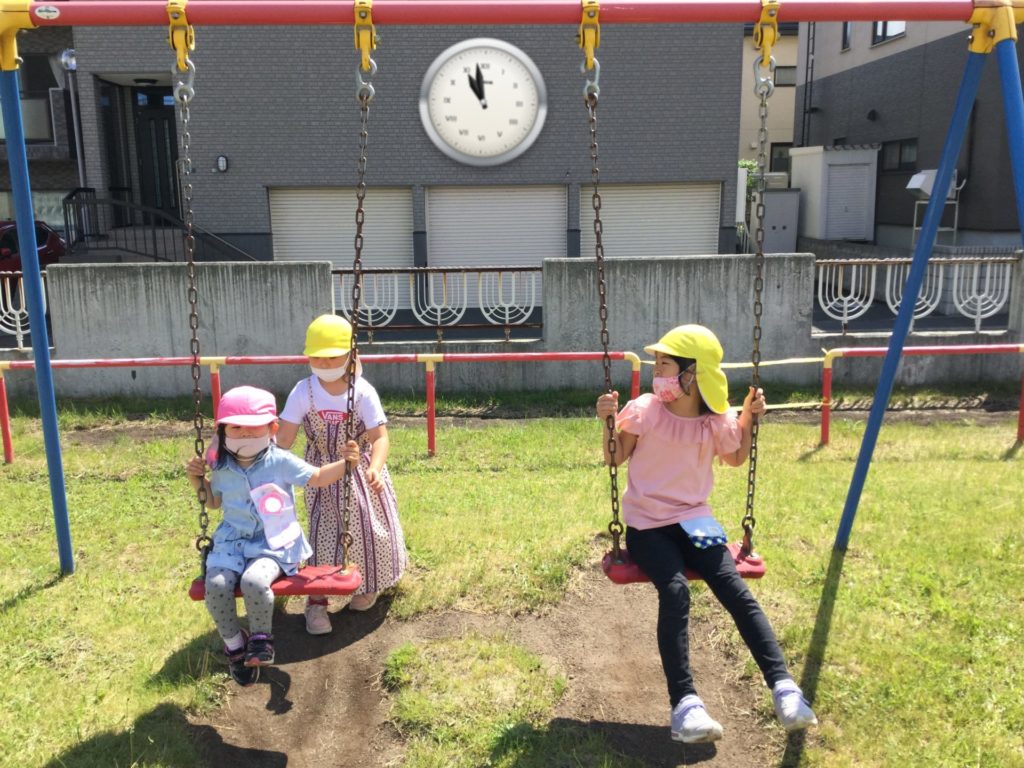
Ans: 10:58
